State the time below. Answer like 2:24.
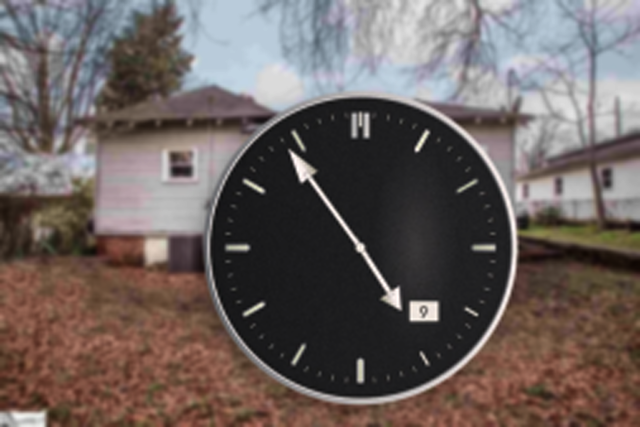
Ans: 4:54
